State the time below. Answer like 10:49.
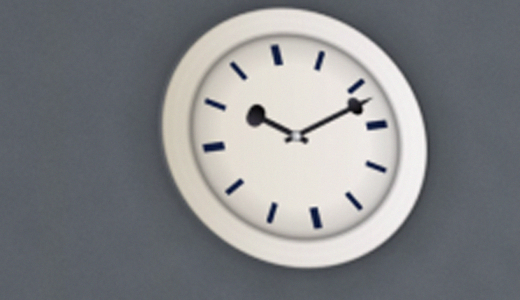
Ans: 10:12
